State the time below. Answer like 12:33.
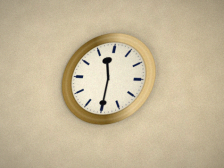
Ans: 11:30
